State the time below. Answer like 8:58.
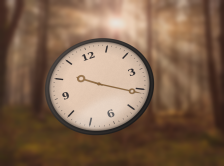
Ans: 10:21
